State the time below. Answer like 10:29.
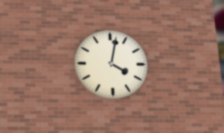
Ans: 4:02
